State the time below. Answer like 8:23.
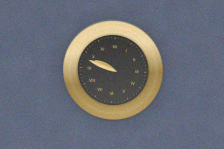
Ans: 9:48
